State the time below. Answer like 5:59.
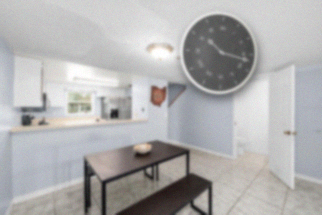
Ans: 10:17
